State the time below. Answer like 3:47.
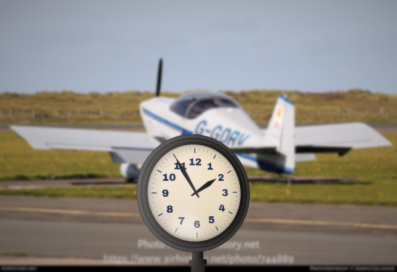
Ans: 1:55
